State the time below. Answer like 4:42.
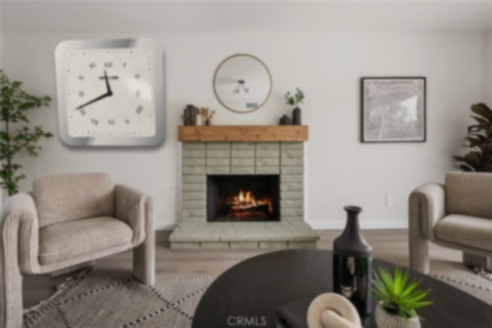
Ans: 11:41
